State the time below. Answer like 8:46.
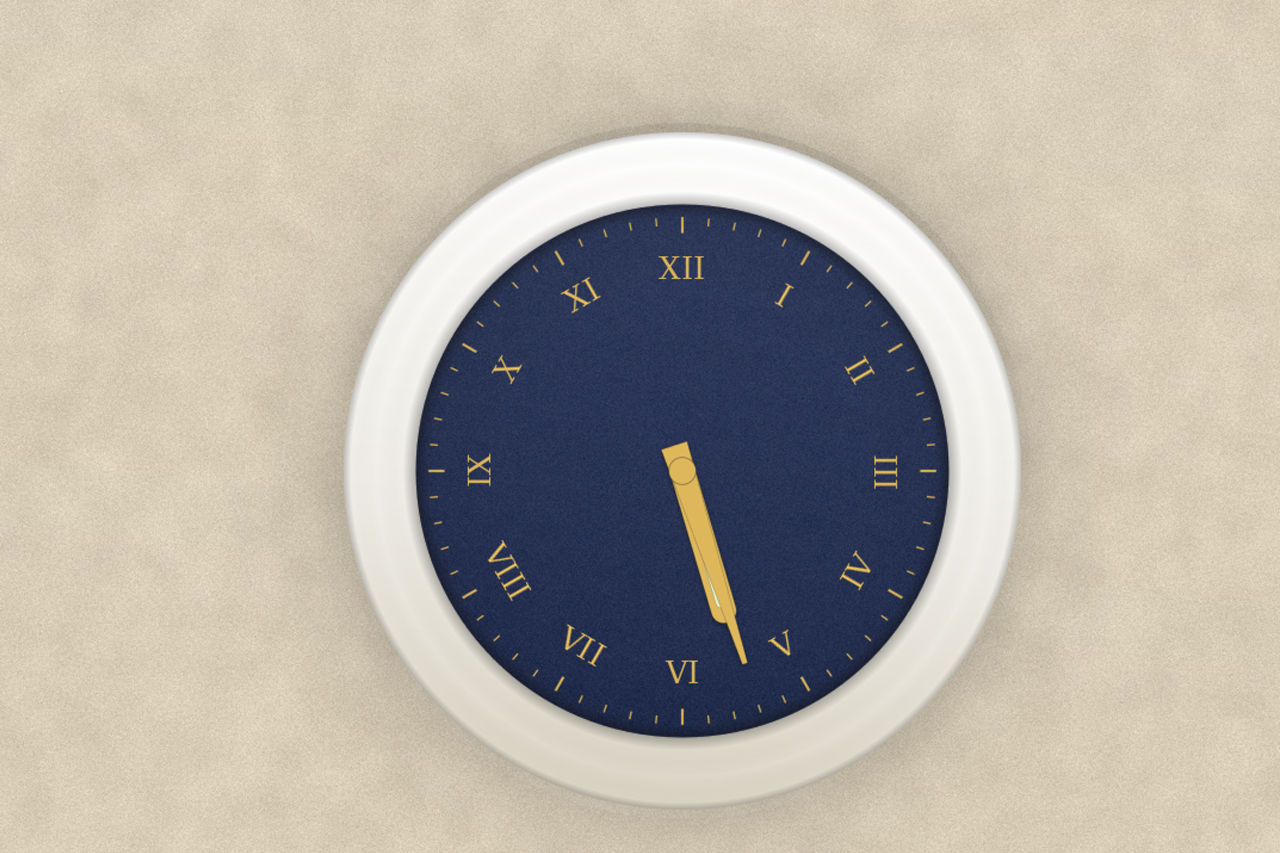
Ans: 5:27
